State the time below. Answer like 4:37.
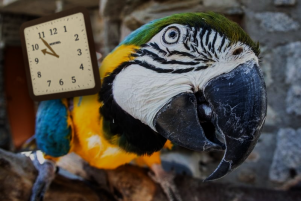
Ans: 9:54
